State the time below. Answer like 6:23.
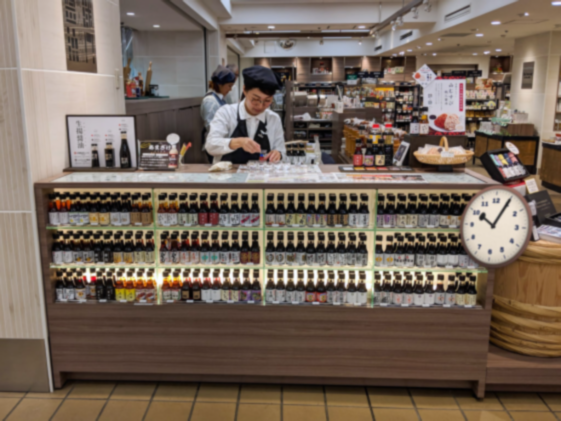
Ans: 10:05
